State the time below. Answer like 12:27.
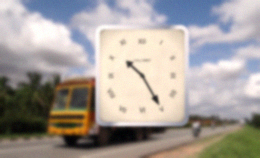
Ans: 10:25
